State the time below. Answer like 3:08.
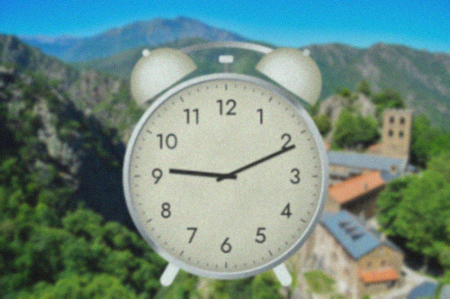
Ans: 9:11
